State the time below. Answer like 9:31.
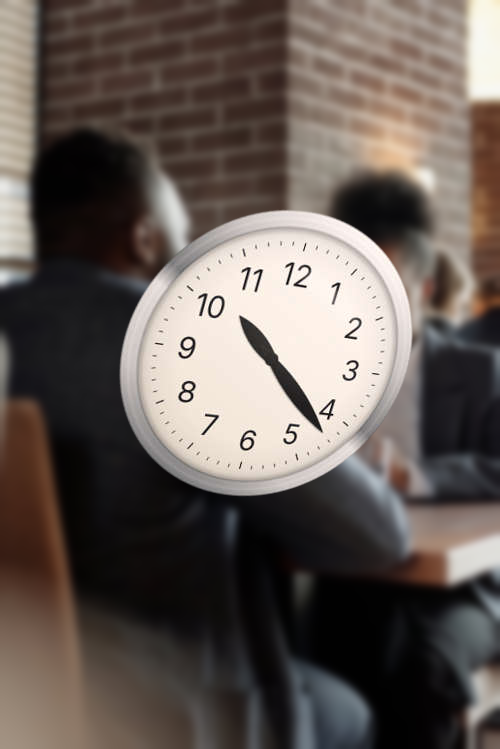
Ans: 10:22
